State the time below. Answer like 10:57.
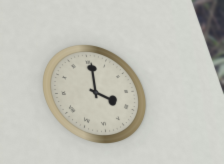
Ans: 4:01
